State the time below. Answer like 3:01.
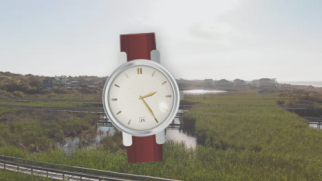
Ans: 2:25
